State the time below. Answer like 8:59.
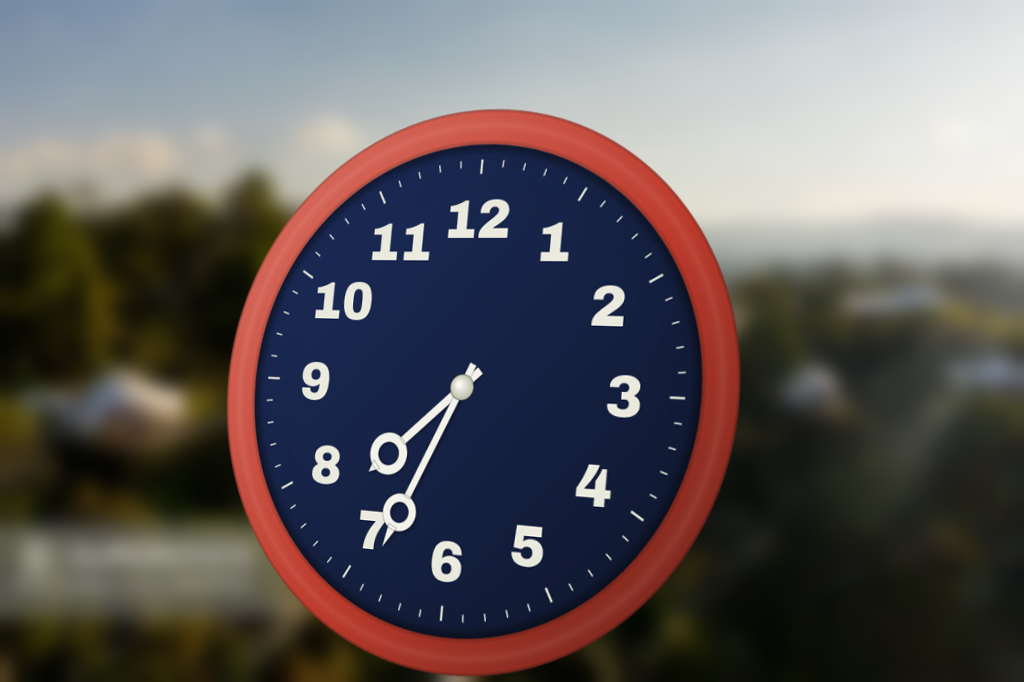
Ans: 7:34
